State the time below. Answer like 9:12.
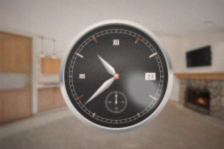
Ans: 10:38
